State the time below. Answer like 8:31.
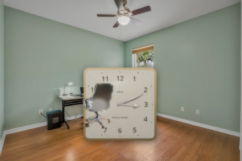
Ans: 3:11
